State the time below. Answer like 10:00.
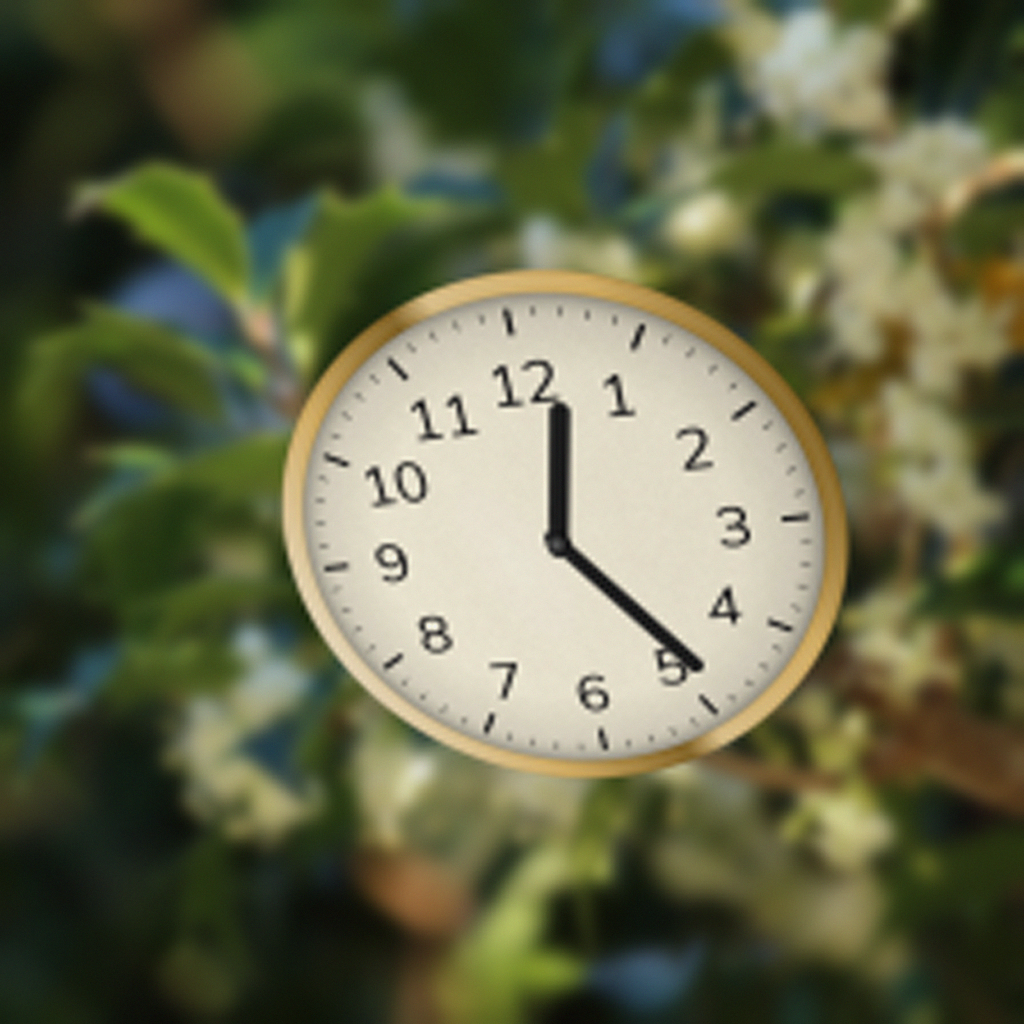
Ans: 12:24
